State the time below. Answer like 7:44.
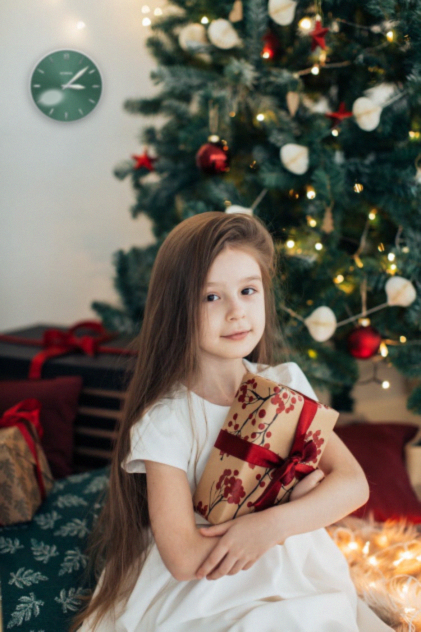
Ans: 3:08
